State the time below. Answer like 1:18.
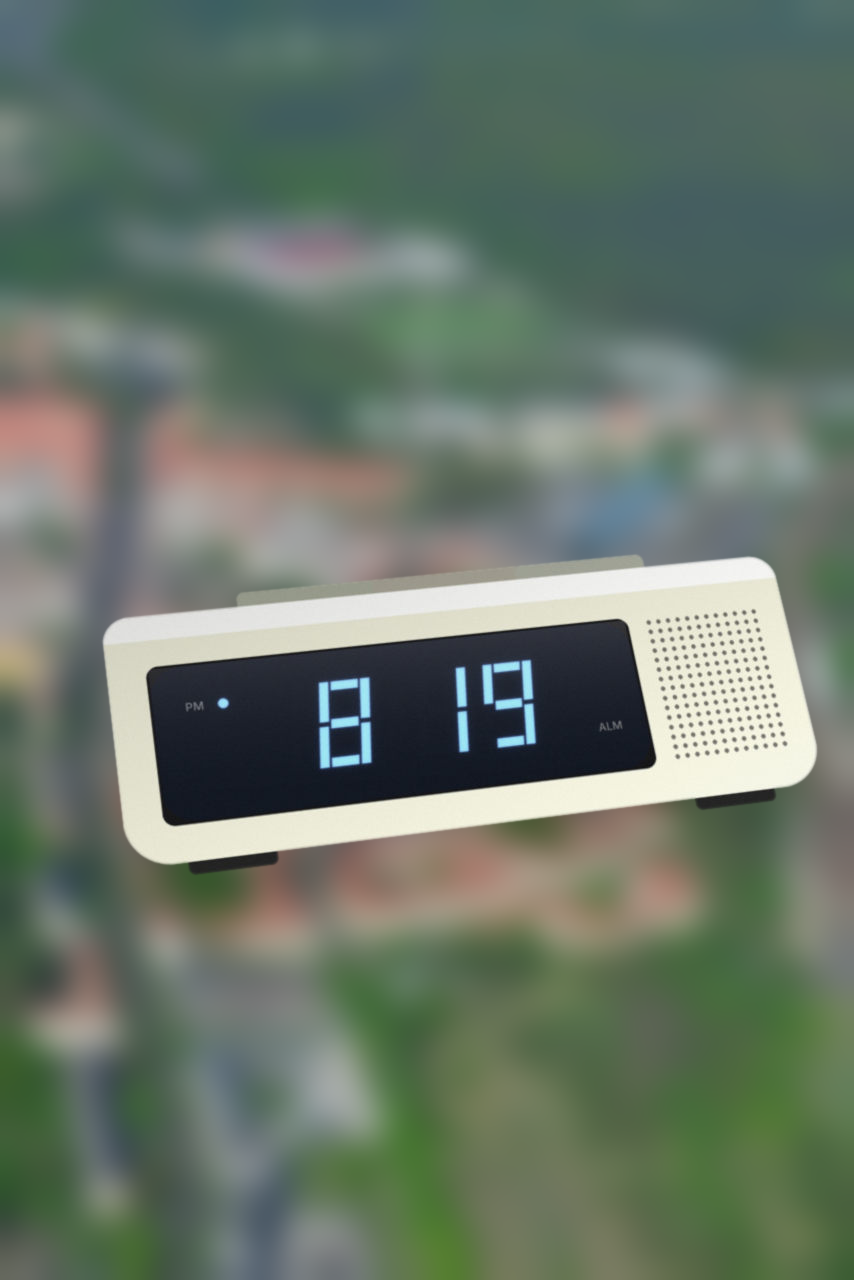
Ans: 8:19
